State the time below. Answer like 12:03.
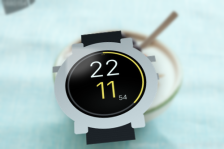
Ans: 22:11
